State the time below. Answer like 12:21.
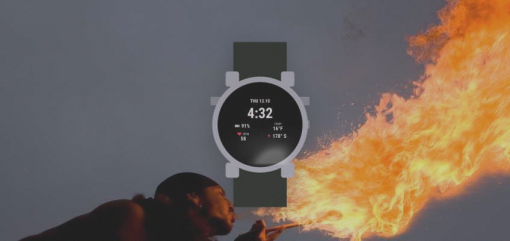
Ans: 4:32
